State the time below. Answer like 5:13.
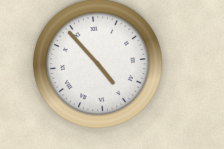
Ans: 4:54
